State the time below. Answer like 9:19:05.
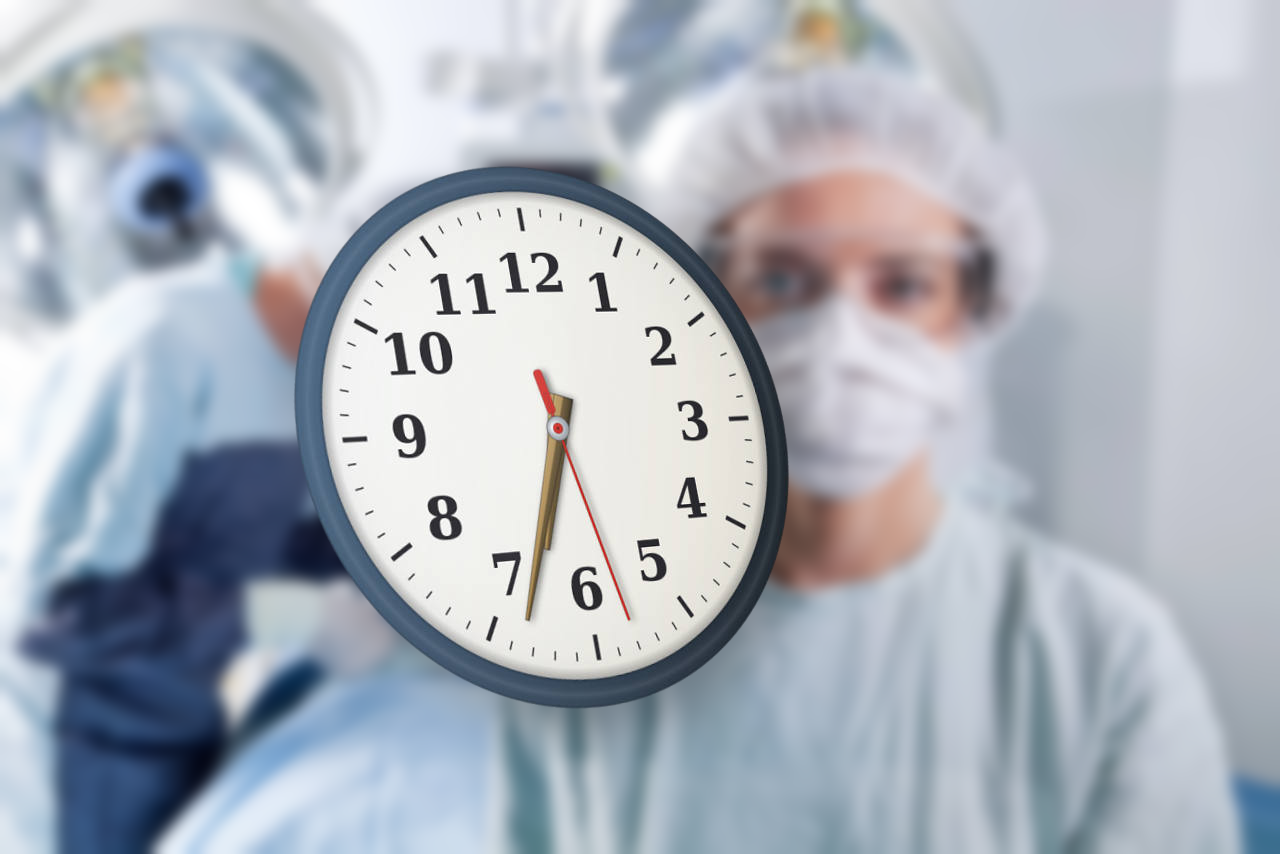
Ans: 6:33:28
